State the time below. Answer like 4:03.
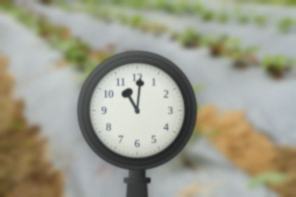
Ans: 11:01
